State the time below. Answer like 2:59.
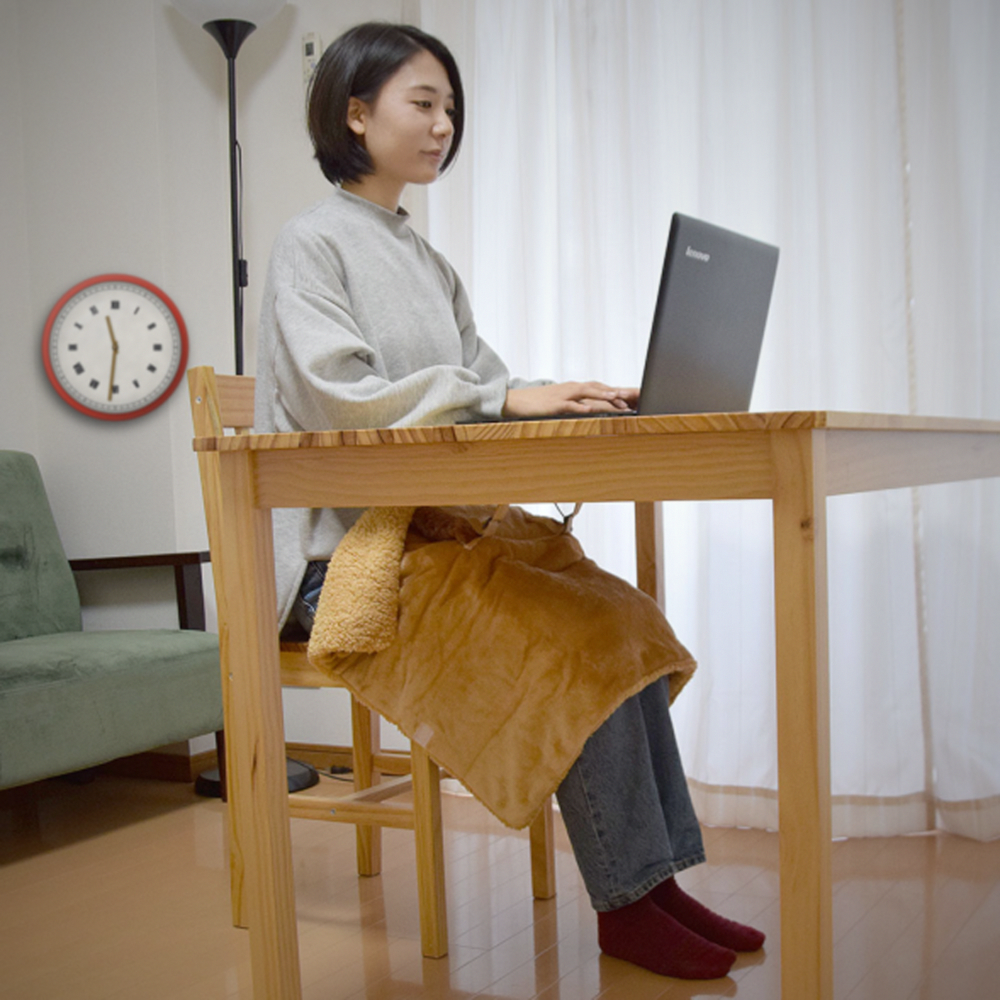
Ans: 11:31
